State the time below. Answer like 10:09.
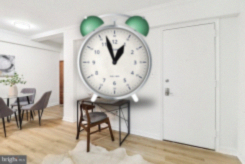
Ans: 12:57
